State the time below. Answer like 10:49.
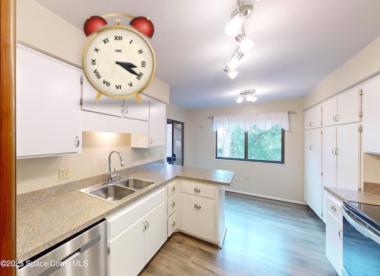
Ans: 3:20
